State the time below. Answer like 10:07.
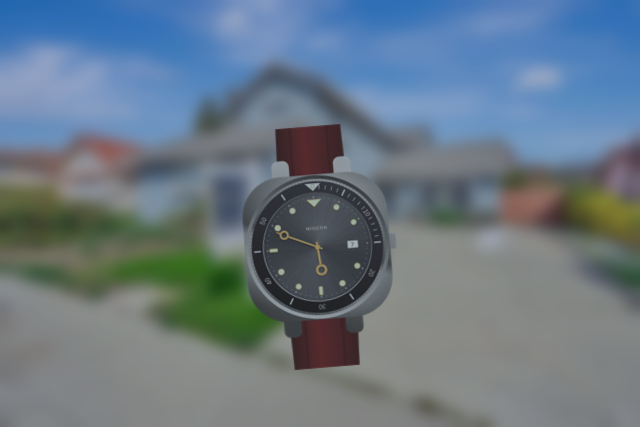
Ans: 5:49
